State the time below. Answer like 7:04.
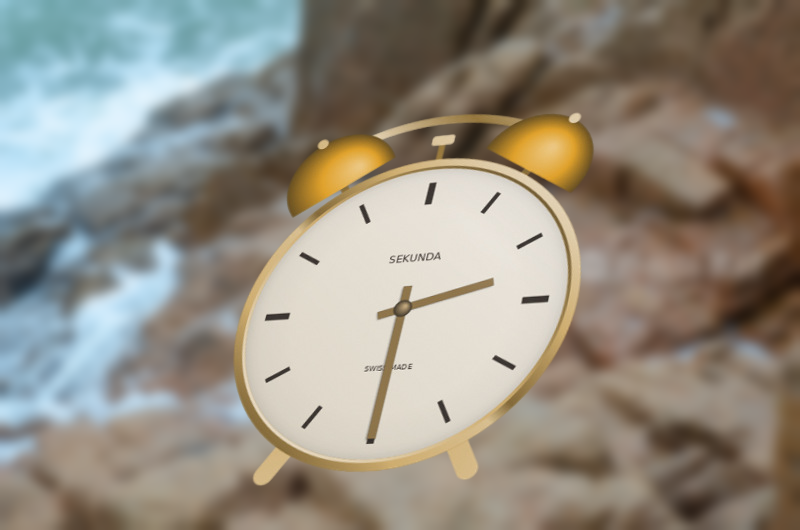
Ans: 2:30
